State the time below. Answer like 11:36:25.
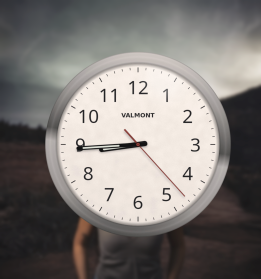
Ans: 8:44:23
